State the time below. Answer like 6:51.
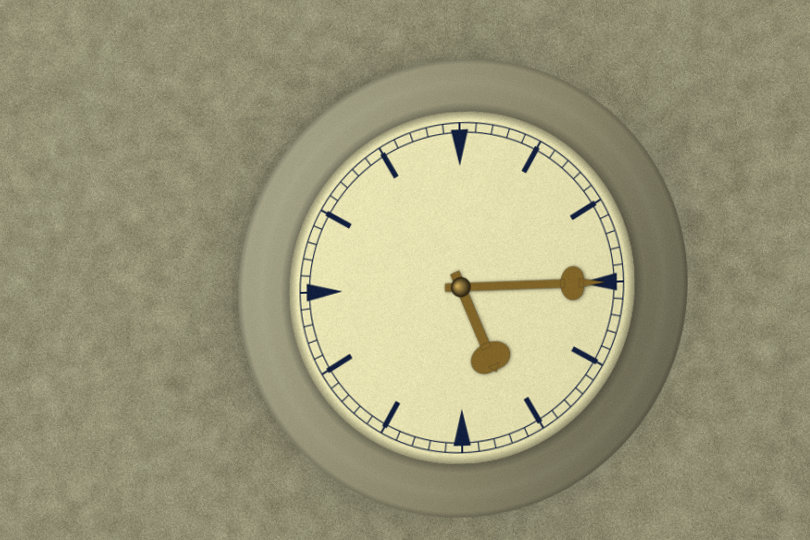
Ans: 5:15
